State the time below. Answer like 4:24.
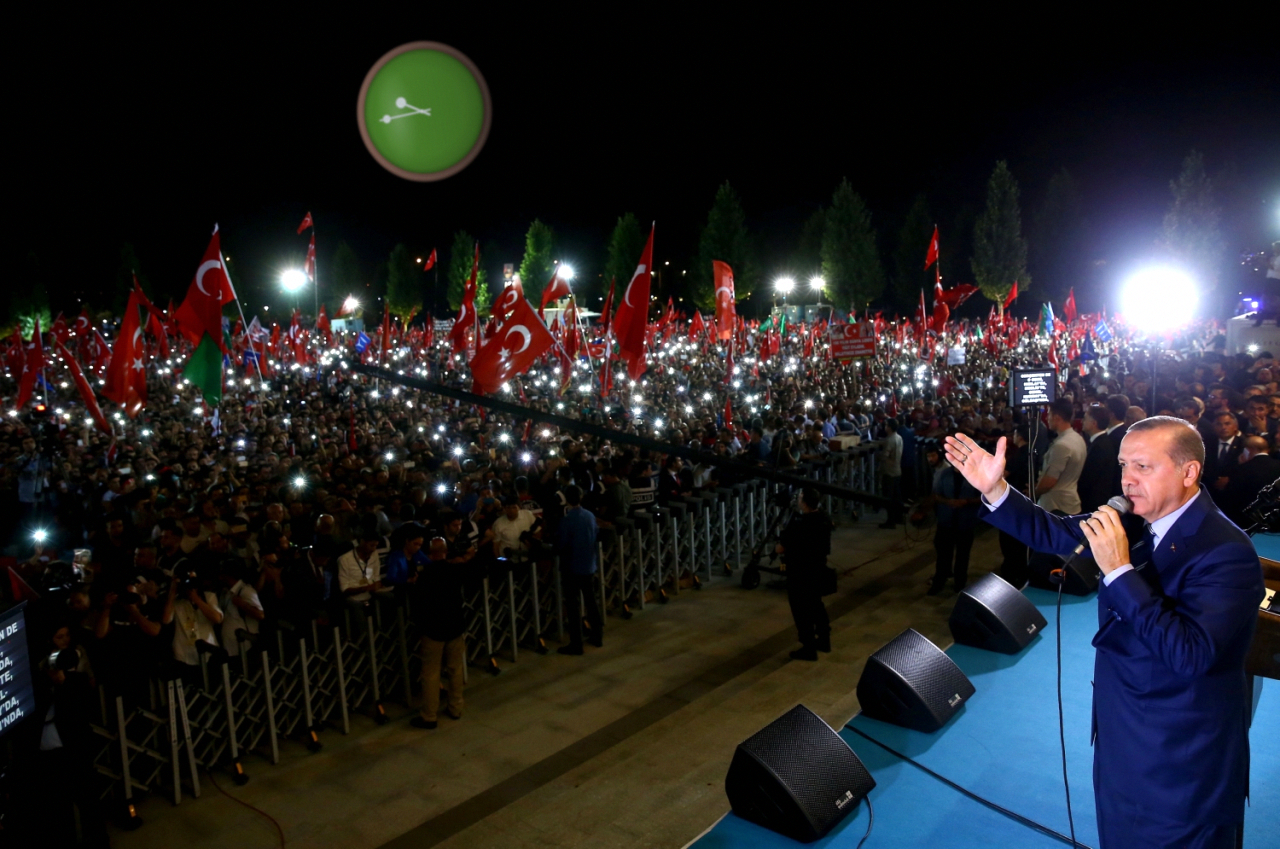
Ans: 9:43
